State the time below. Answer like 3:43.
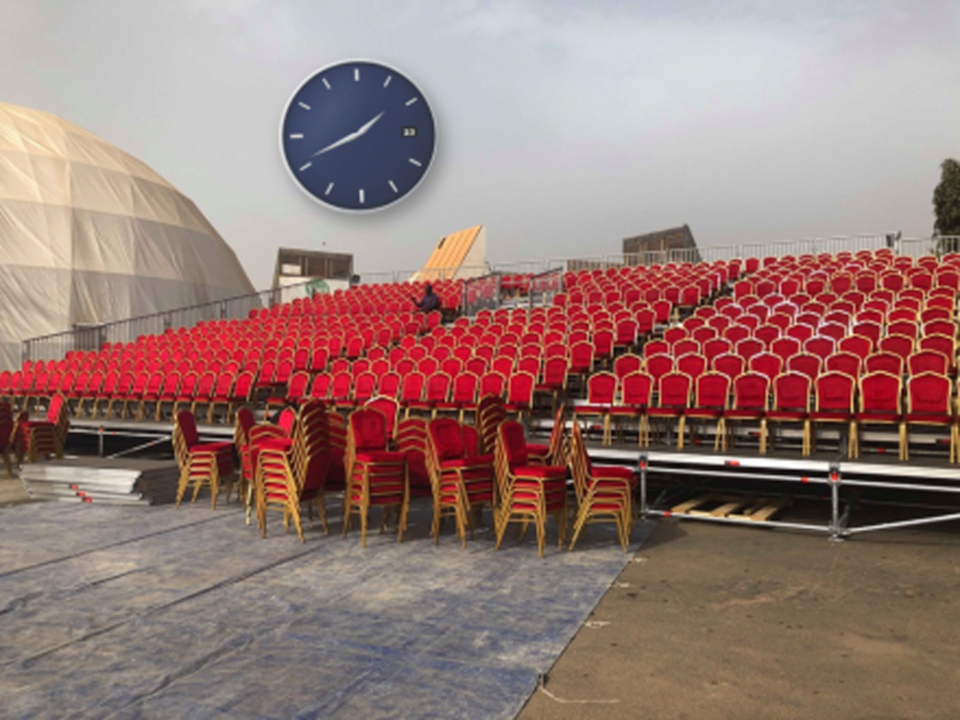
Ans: 1:41
